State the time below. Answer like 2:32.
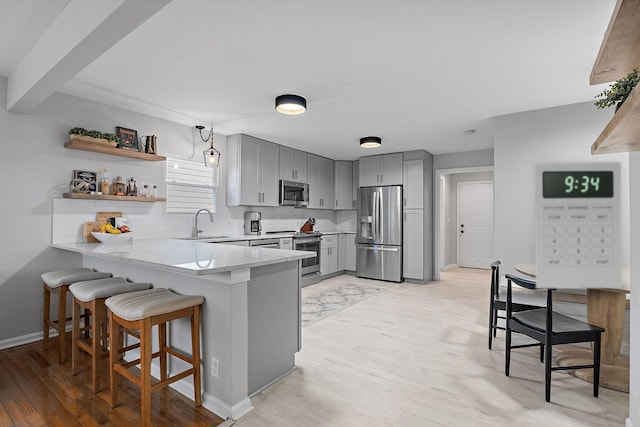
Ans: 9:34
